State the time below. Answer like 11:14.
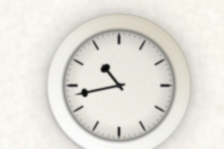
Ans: 10:43
